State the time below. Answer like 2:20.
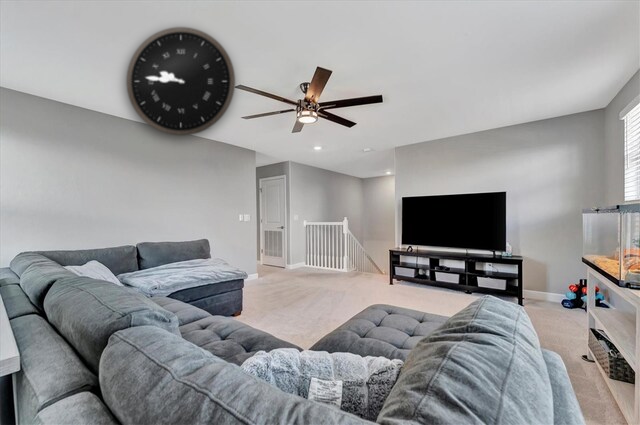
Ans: 9:46
